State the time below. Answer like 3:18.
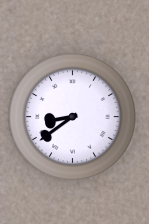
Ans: 8:39
